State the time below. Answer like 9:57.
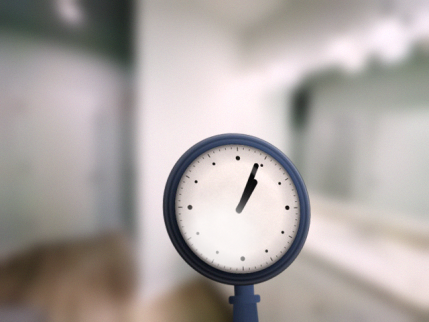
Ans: 1:04
